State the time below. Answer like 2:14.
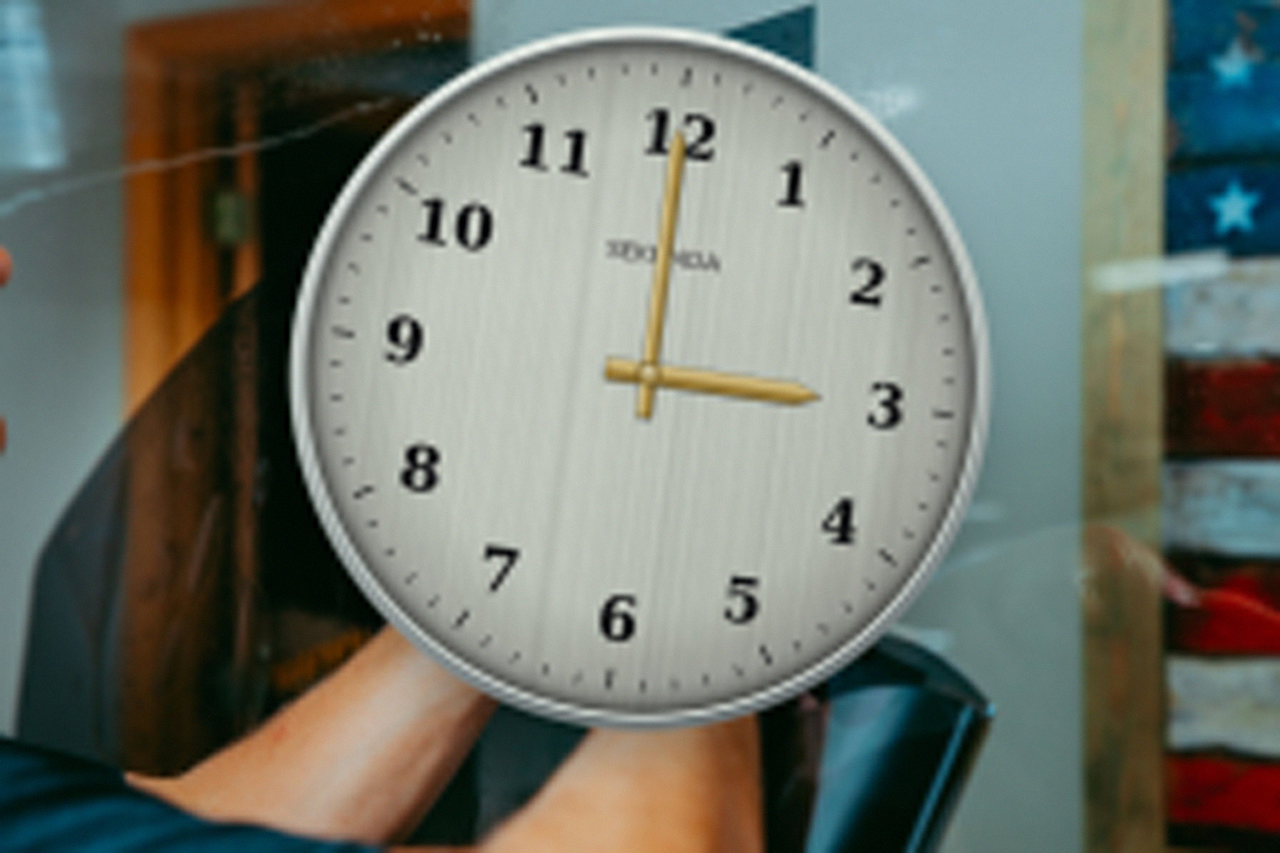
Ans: 3:00
